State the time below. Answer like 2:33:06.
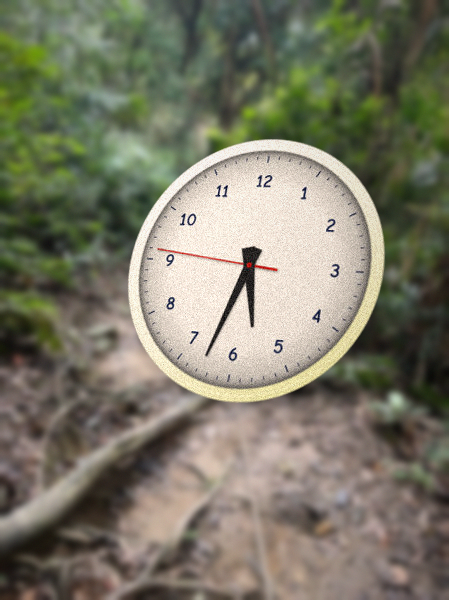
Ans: 5:32:46
